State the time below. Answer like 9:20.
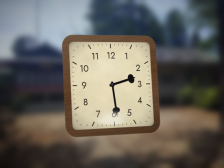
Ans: 2:29
